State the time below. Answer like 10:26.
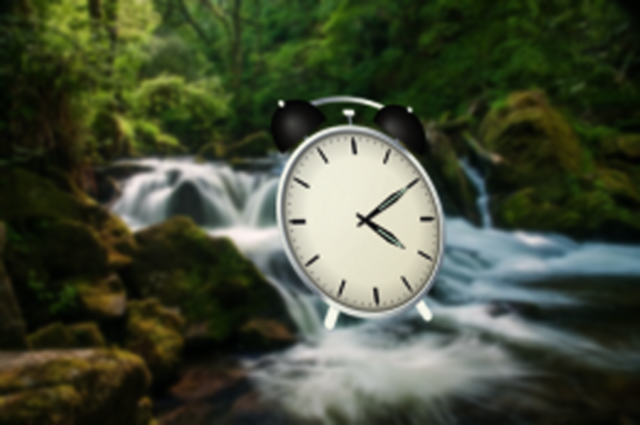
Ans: 4:10
